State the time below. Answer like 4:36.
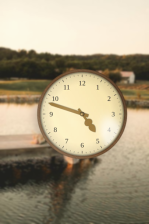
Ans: 4:48
